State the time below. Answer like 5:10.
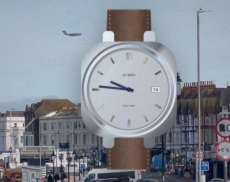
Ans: 9:46
